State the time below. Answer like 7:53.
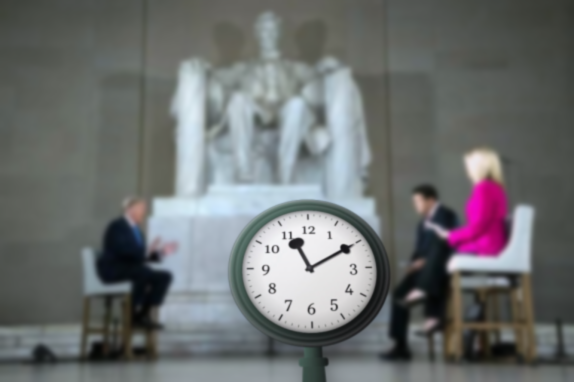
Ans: 11:10
